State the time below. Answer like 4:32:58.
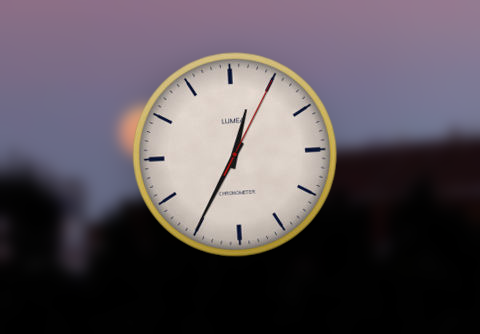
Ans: 12:35:05
